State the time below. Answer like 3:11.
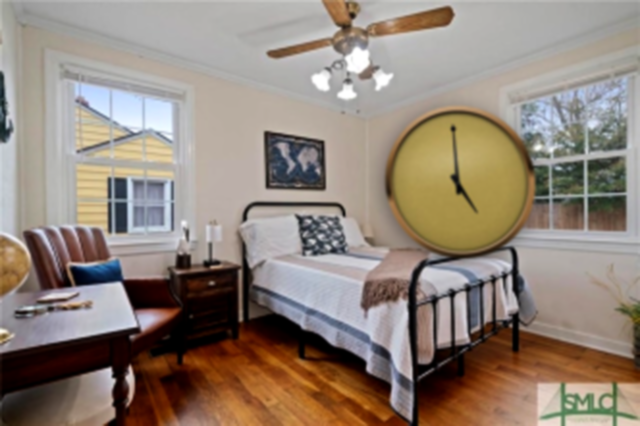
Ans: 5:00
